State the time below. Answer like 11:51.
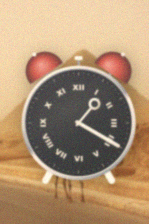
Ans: 1:20
